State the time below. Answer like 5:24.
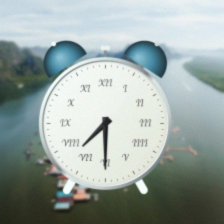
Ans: 7:30
